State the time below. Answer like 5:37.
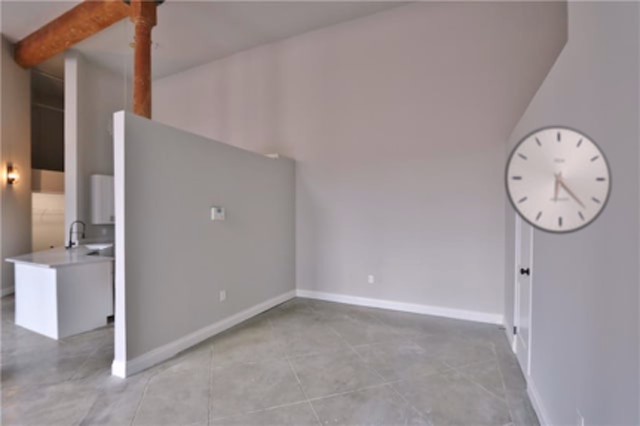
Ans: 6:23
